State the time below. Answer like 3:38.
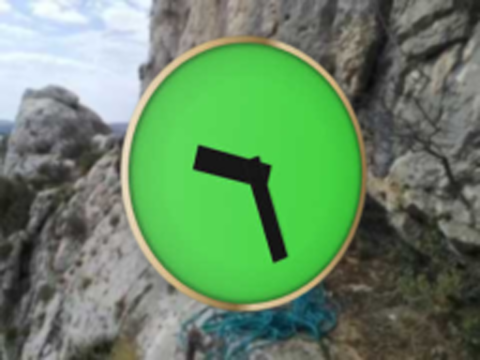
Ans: 9:27
